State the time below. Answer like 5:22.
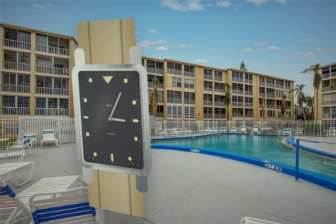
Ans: 3:05
